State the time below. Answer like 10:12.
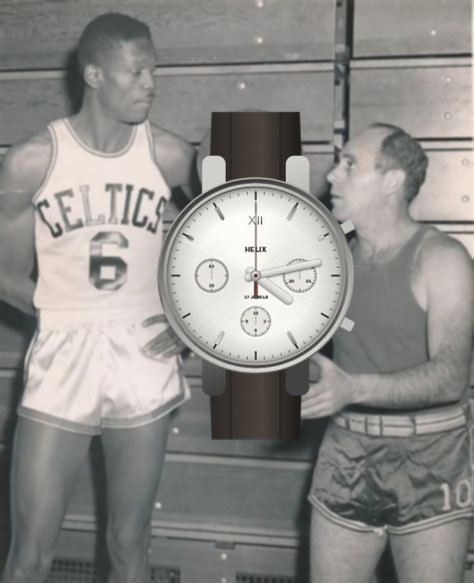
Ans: 4:13
